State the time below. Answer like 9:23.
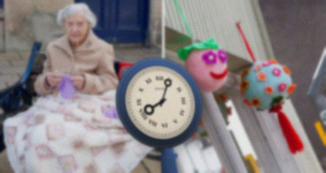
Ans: 8:04
